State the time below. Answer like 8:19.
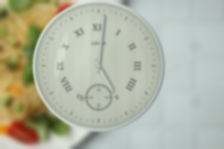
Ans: 5:01
